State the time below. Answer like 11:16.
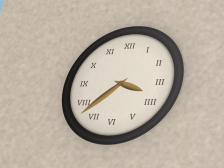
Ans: 3:38
